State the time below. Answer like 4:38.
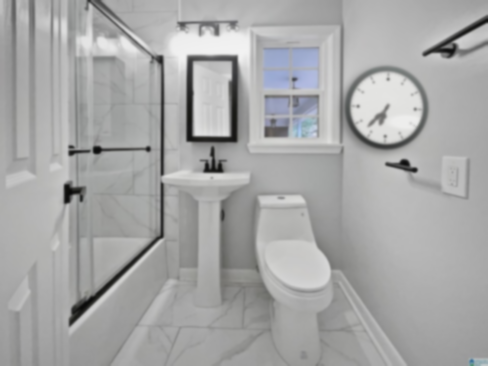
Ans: 6:37
